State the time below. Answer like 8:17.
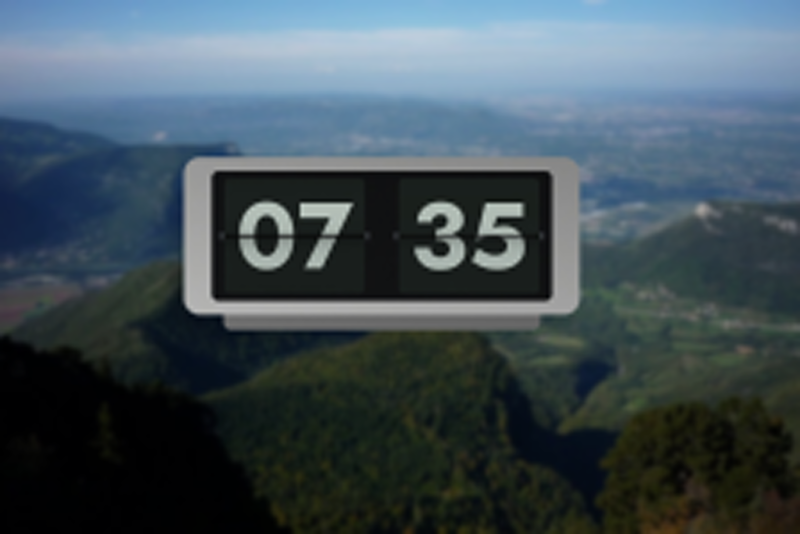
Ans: 7:35
